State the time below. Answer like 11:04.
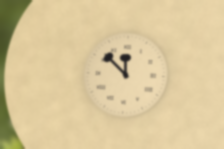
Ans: 11:52
